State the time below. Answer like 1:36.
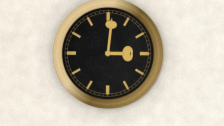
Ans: 3:01
